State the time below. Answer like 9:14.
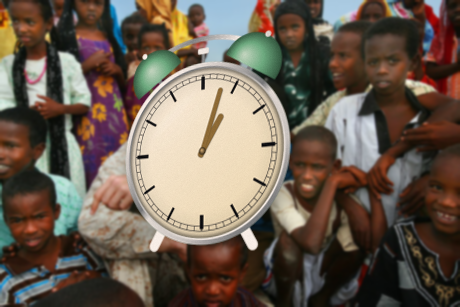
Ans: 1:03
